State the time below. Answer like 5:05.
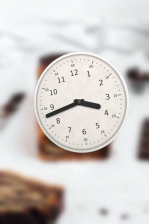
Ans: 3:43
